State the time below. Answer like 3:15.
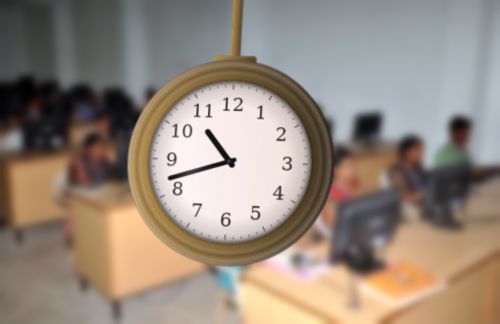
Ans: 10:42
